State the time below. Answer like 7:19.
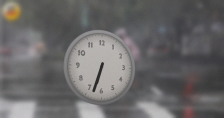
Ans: 6:33
